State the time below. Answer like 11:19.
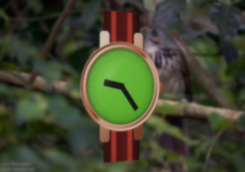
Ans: 9:24
